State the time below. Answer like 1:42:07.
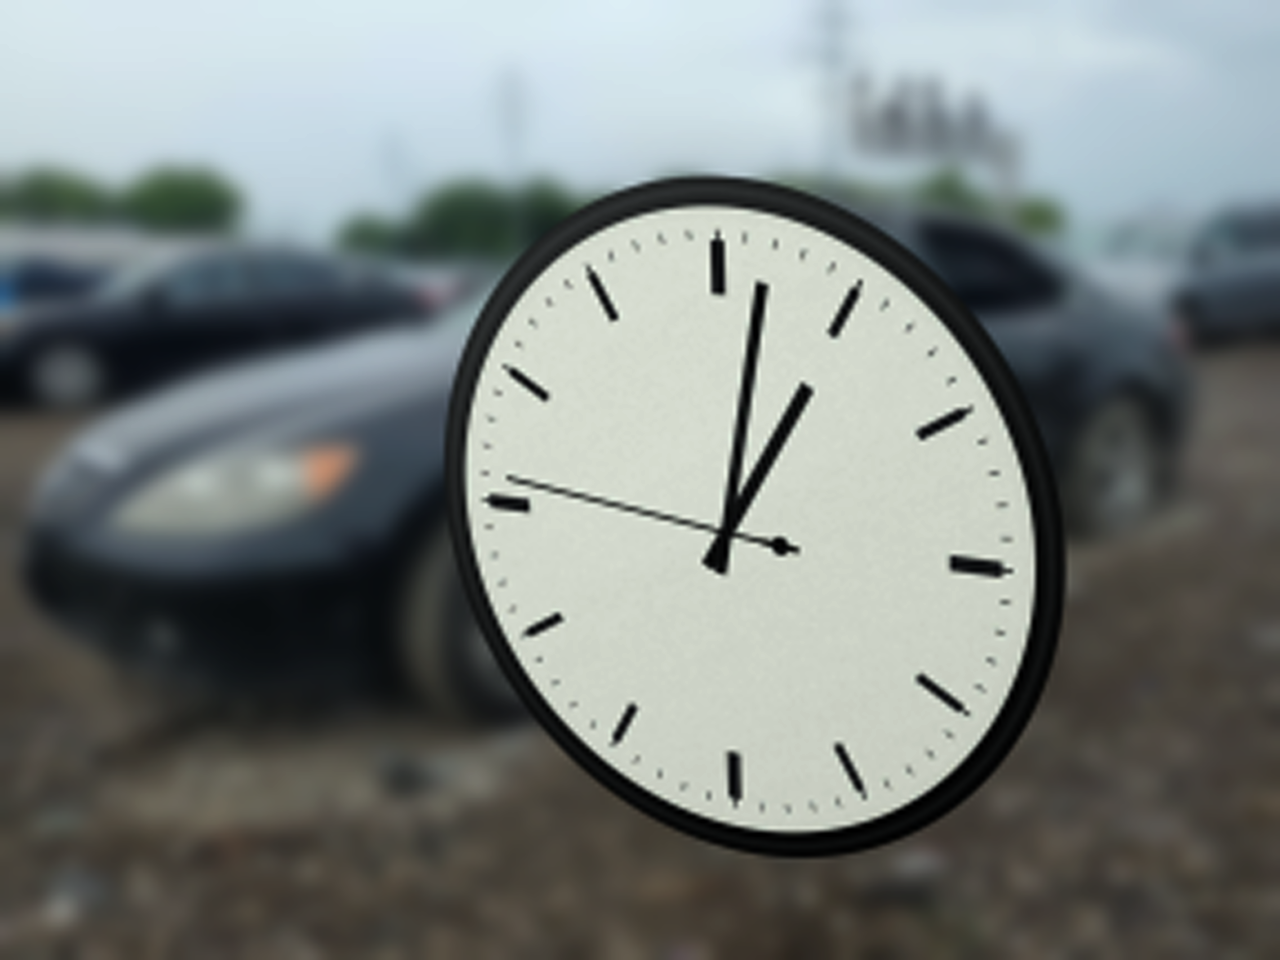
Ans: 1:01:46
